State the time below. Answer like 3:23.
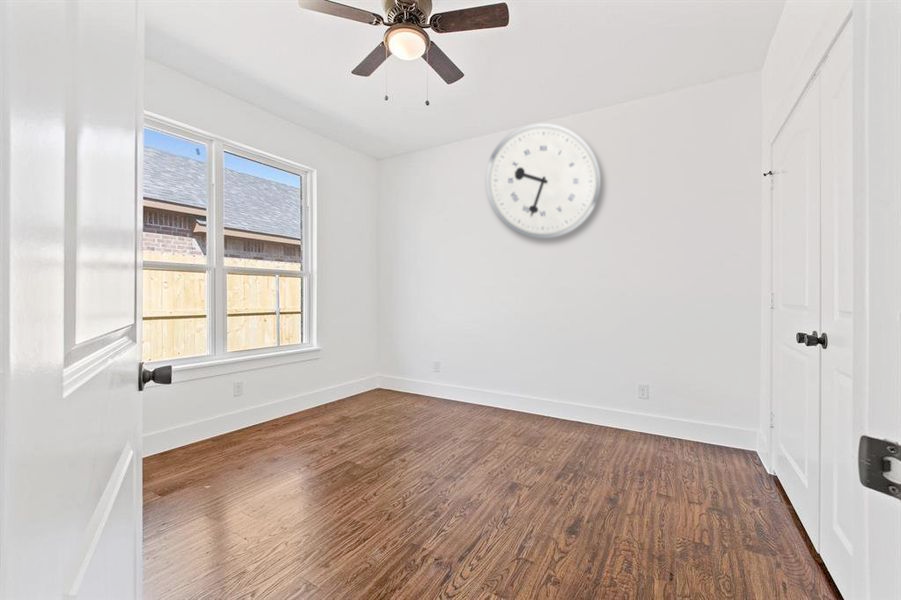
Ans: 9:33
